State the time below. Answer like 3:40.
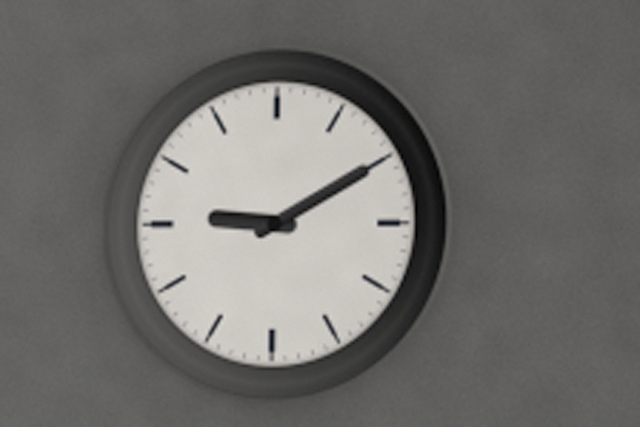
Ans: 9:10
